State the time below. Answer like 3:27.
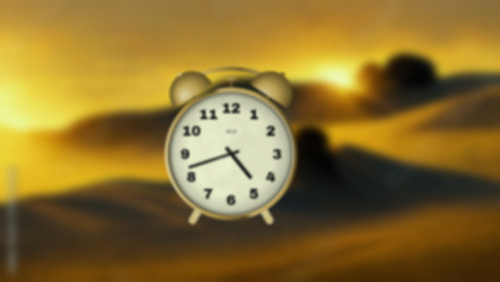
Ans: 4:42
